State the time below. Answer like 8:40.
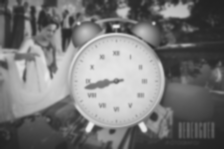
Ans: 8:43
